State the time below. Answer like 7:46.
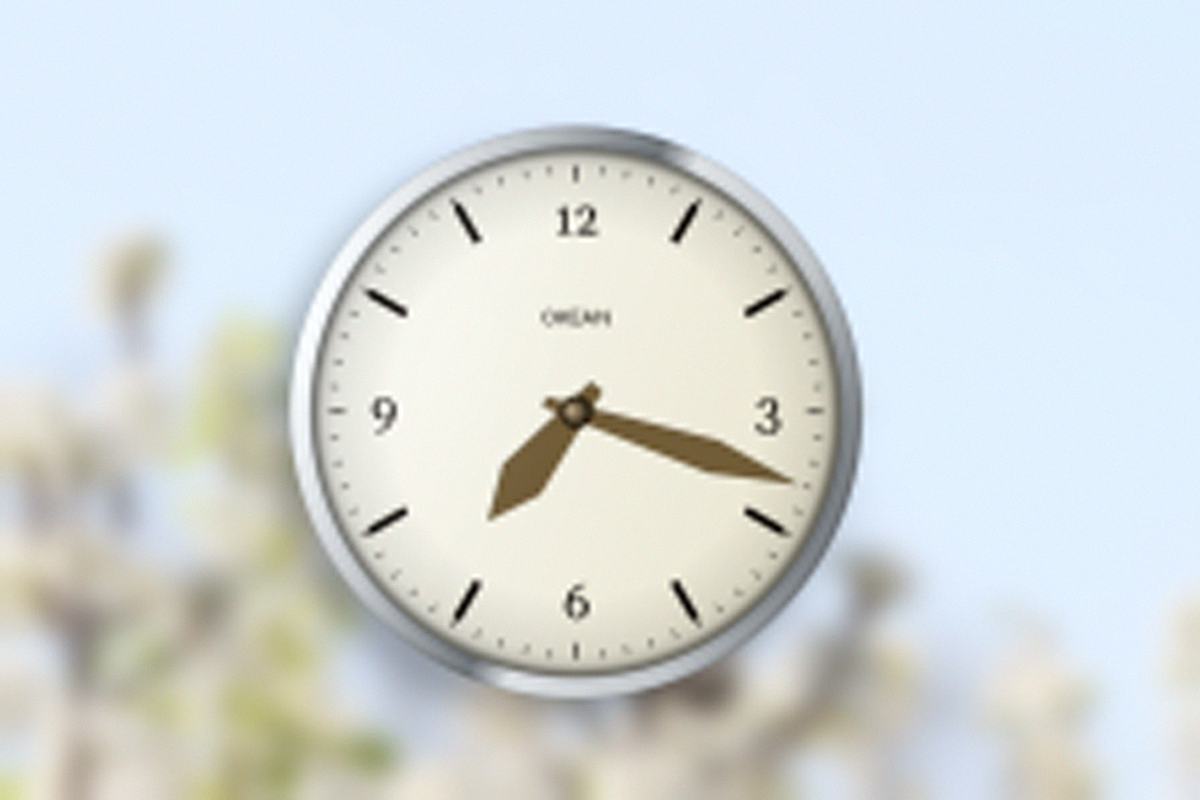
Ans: 7:18
